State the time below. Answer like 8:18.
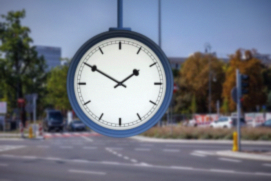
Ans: 1:50
